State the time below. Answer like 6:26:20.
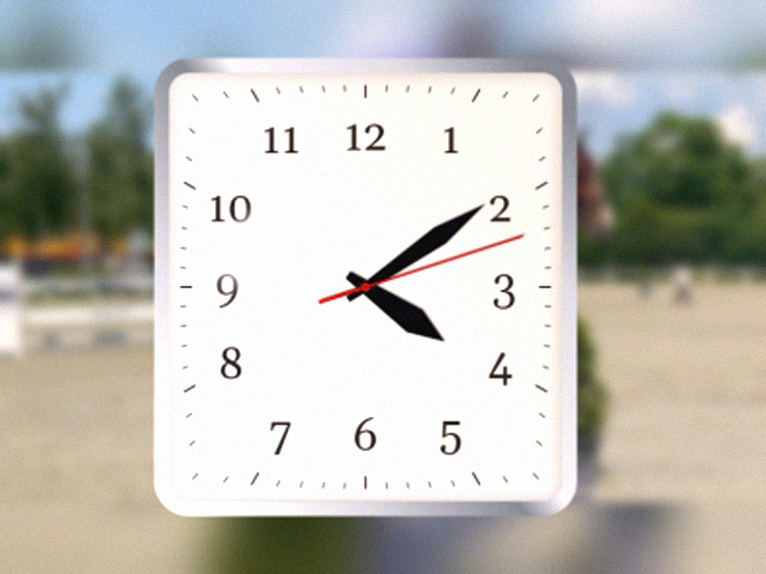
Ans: 4:09:12
